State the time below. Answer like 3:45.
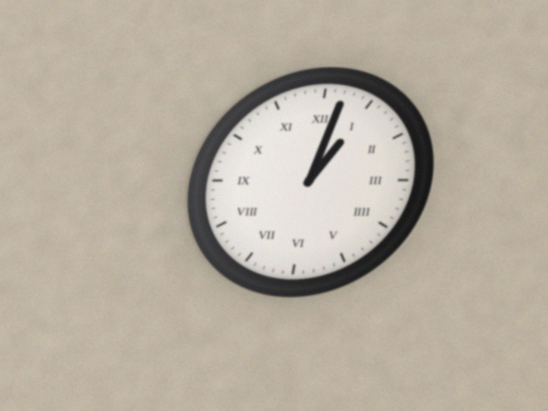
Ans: 1:02
